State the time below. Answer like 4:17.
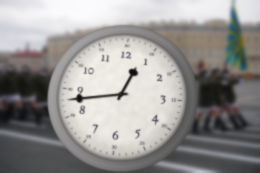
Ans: 12:43
